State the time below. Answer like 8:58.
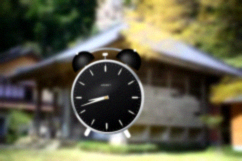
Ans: 8:42
